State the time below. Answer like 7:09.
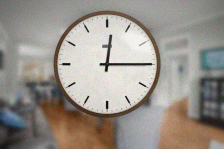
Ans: 12:15
